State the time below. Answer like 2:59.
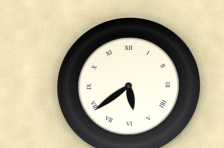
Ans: 5:39
